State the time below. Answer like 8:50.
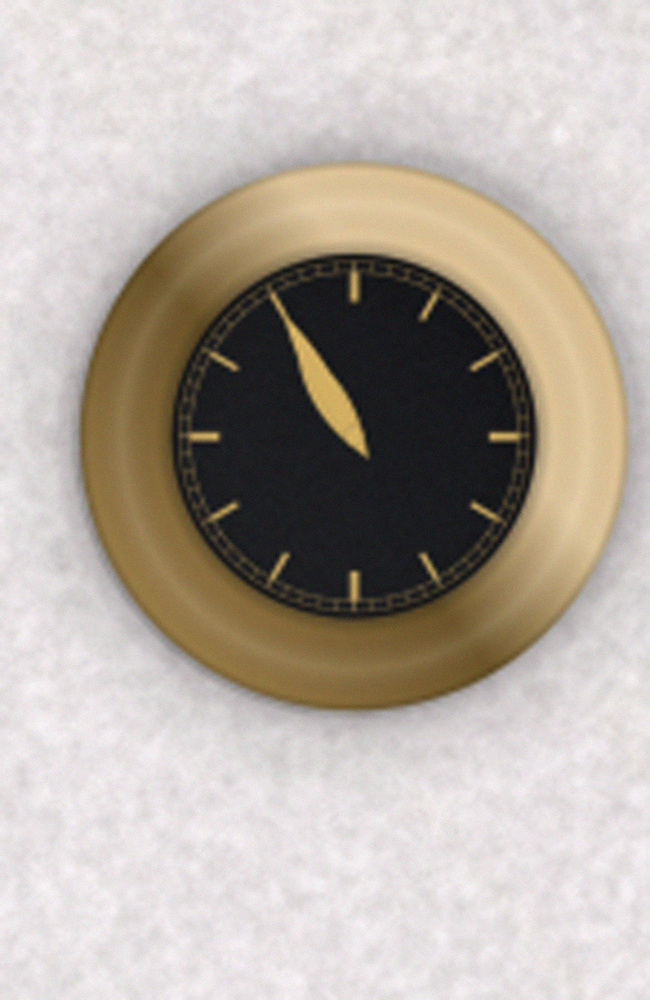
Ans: 10:55
